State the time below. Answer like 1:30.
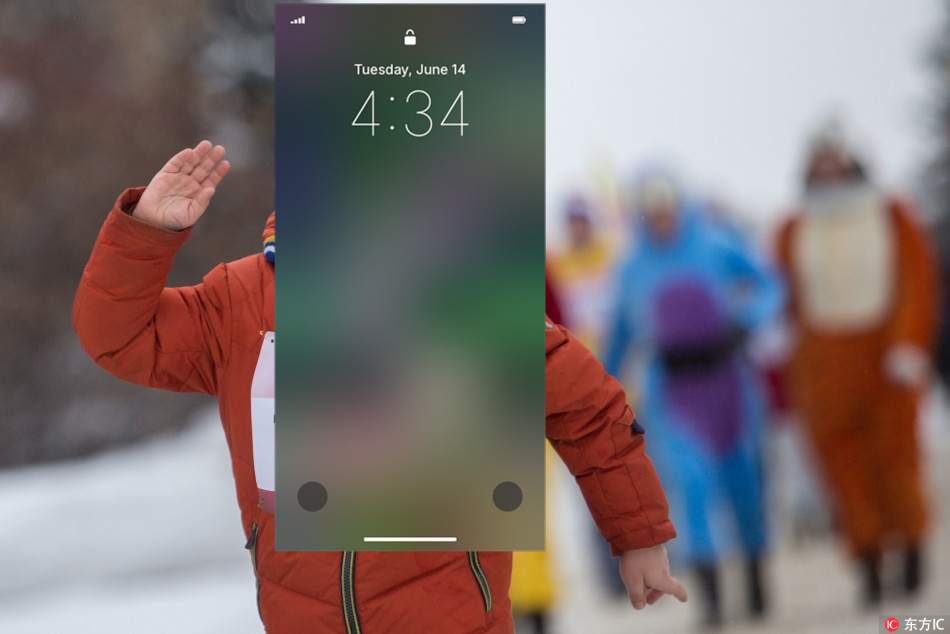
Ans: 4:34
